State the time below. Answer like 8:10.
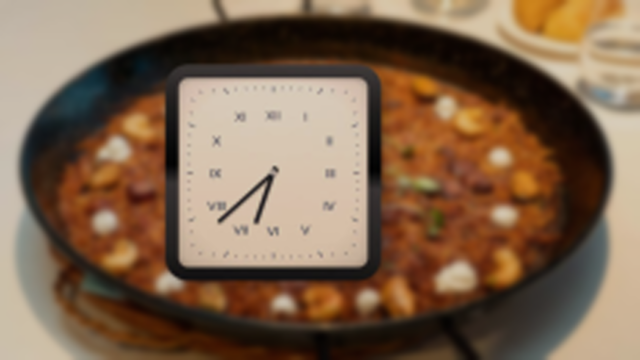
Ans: 6:38
